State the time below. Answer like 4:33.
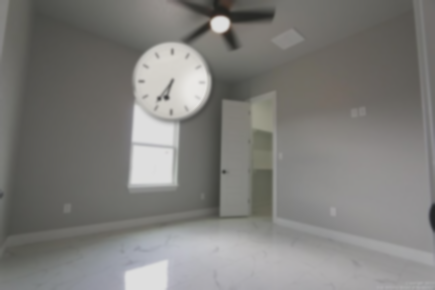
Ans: 6:36
